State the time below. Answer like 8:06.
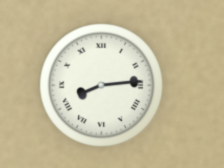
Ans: 8:14
